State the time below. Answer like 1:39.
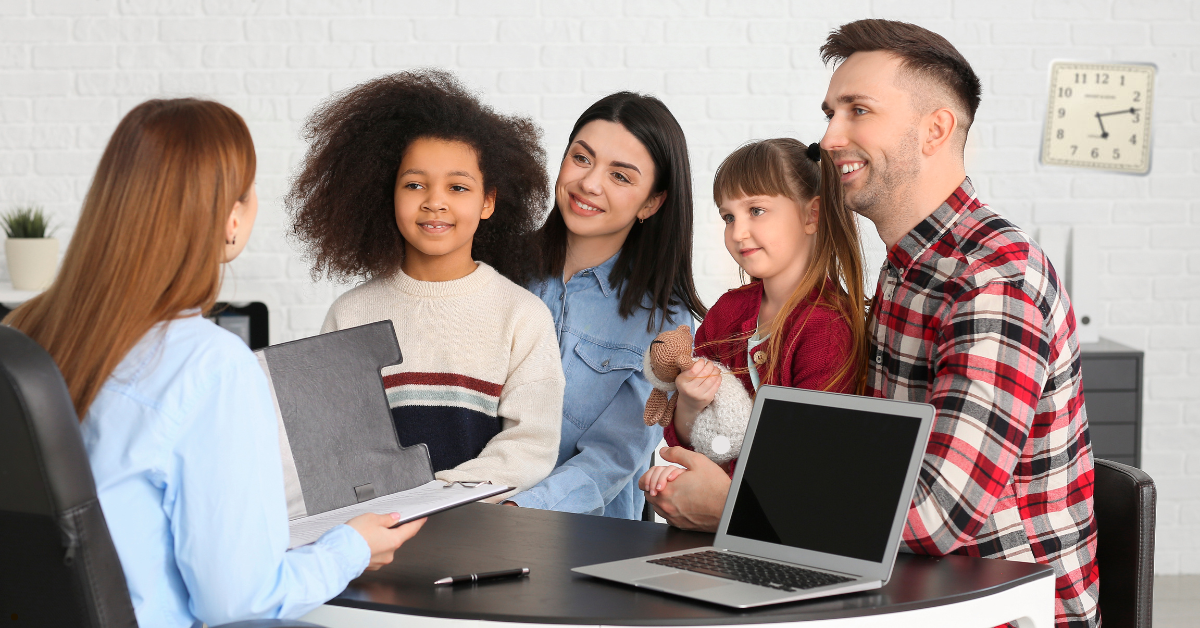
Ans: 5:13
